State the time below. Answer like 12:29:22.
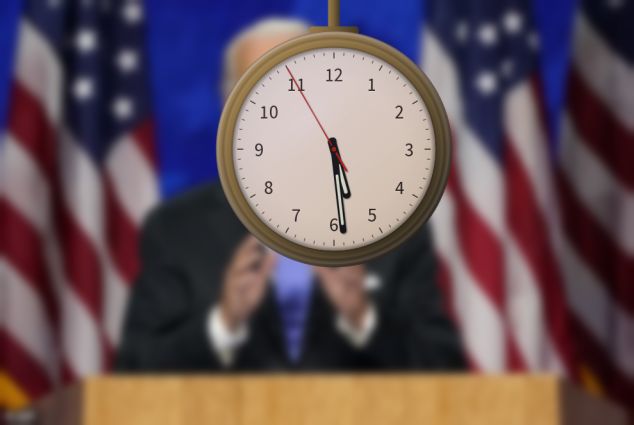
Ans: 5:28:55
